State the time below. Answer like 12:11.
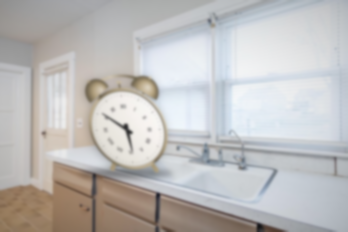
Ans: 5:51
